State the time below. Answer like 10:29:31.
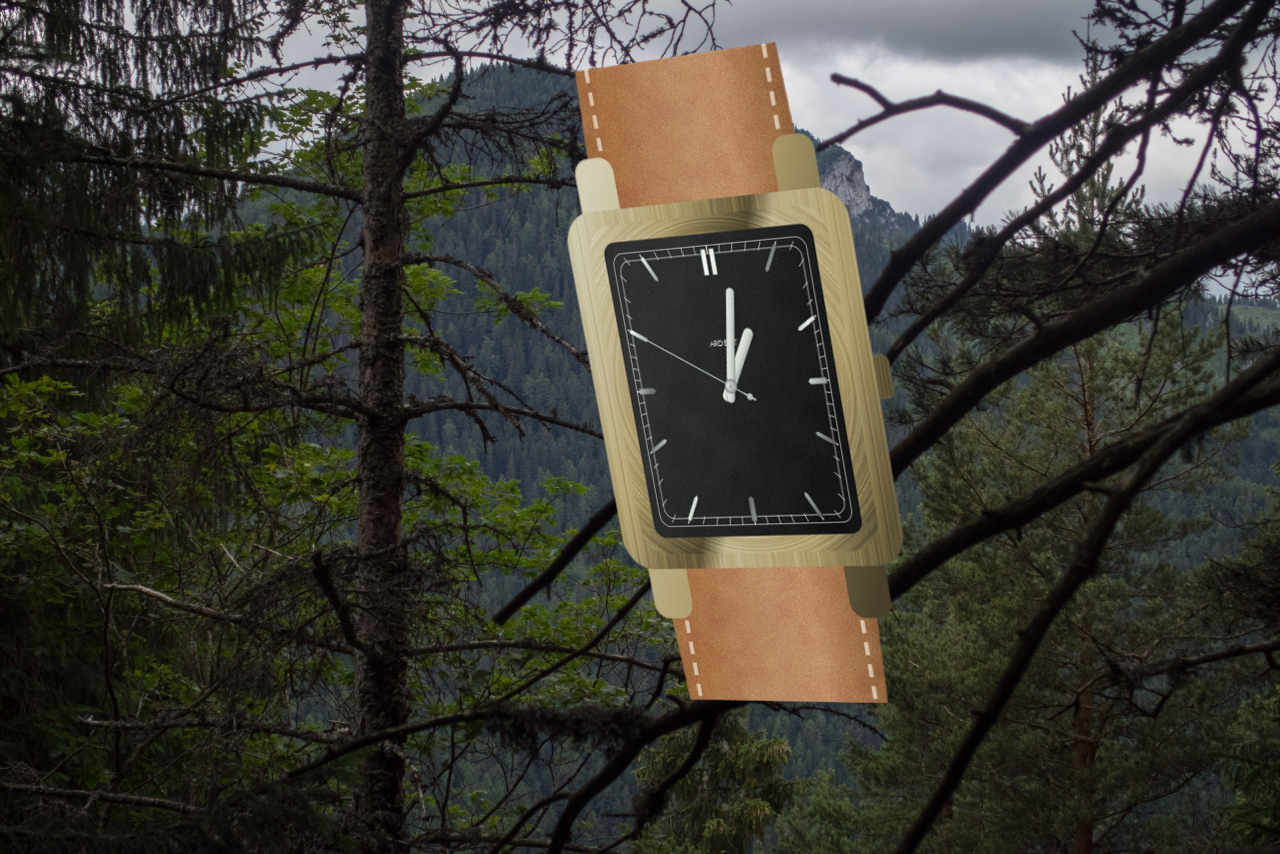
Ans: 1:01:50
